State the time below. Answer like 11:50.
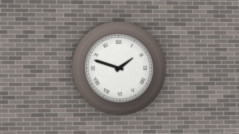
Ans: 1:48
